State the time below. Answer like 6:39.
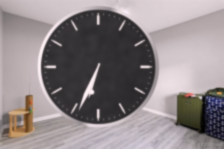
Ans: 6:34
